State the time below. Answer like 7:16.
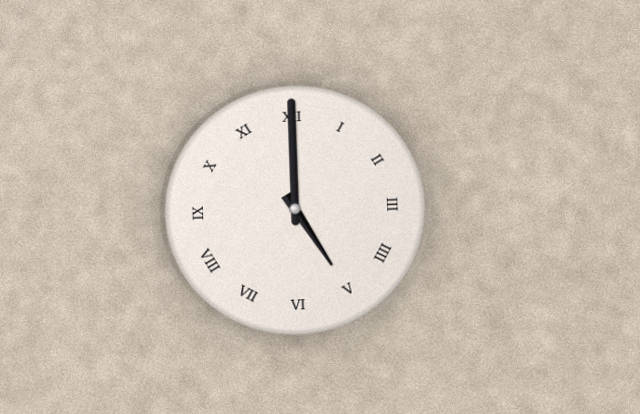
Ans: 5:00
